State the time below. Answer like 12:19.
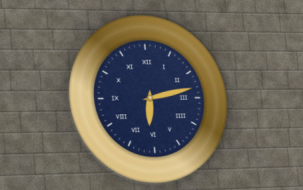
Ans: 6:13
